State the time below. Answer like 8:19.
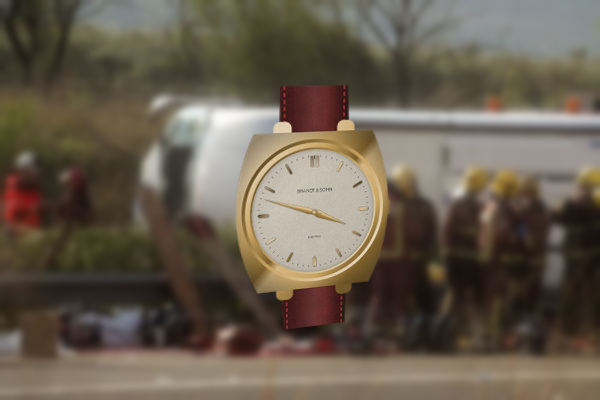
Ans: 3:48
